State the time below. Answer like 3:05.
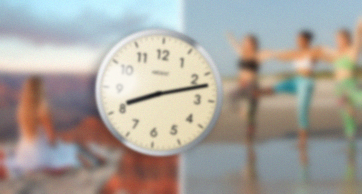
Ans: 8:12
